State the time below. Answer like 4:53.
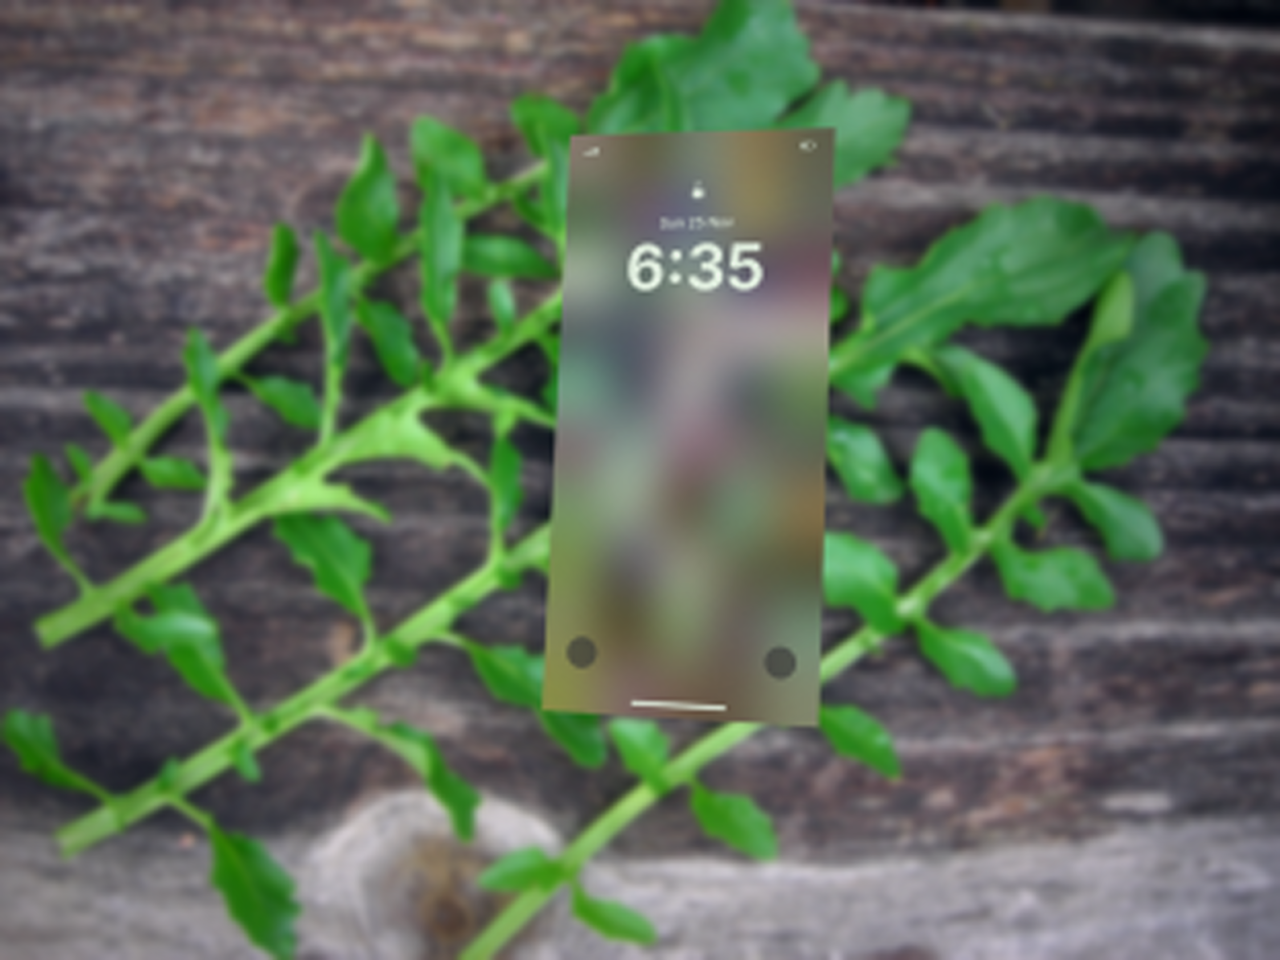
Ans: 6:35
